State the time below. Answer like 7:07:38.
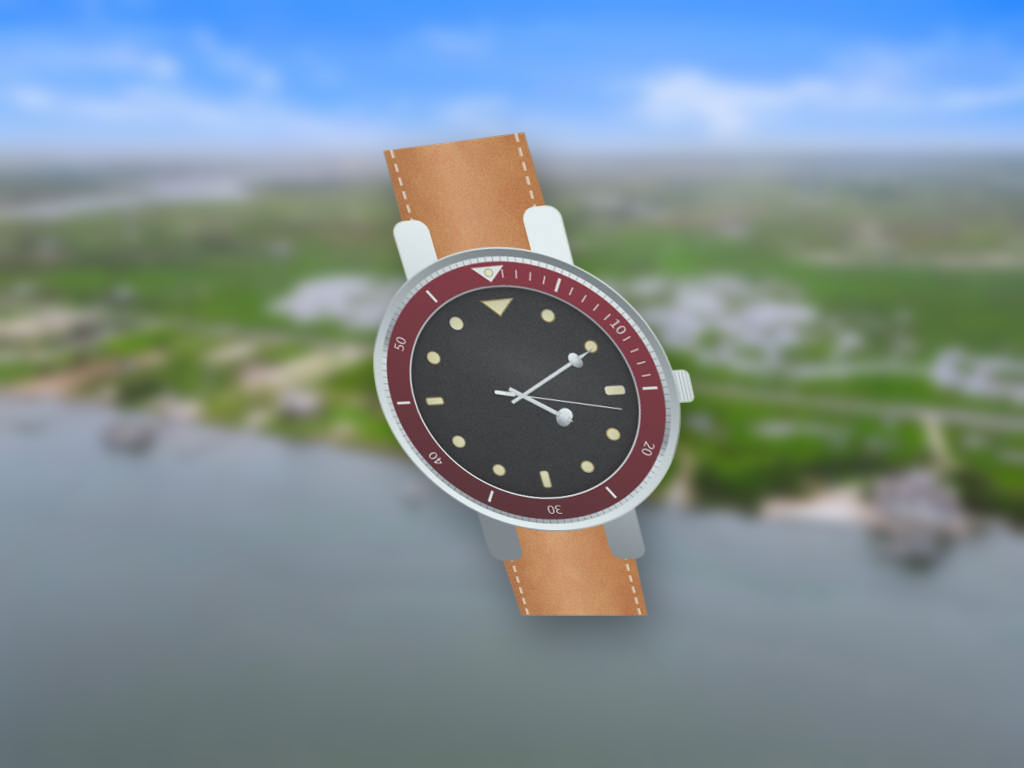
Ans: 4:10:17
